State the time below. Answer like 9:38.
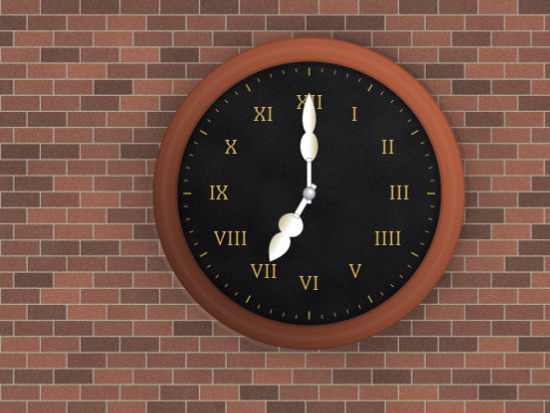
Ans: 7:00
